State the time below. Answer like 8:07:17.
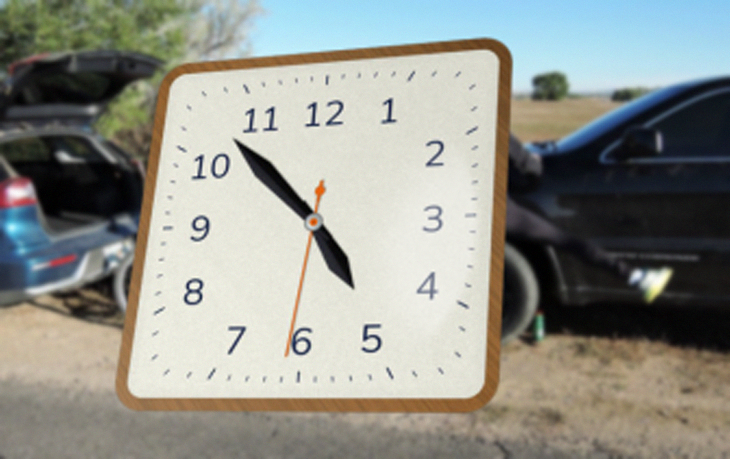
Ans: 4:52:31
